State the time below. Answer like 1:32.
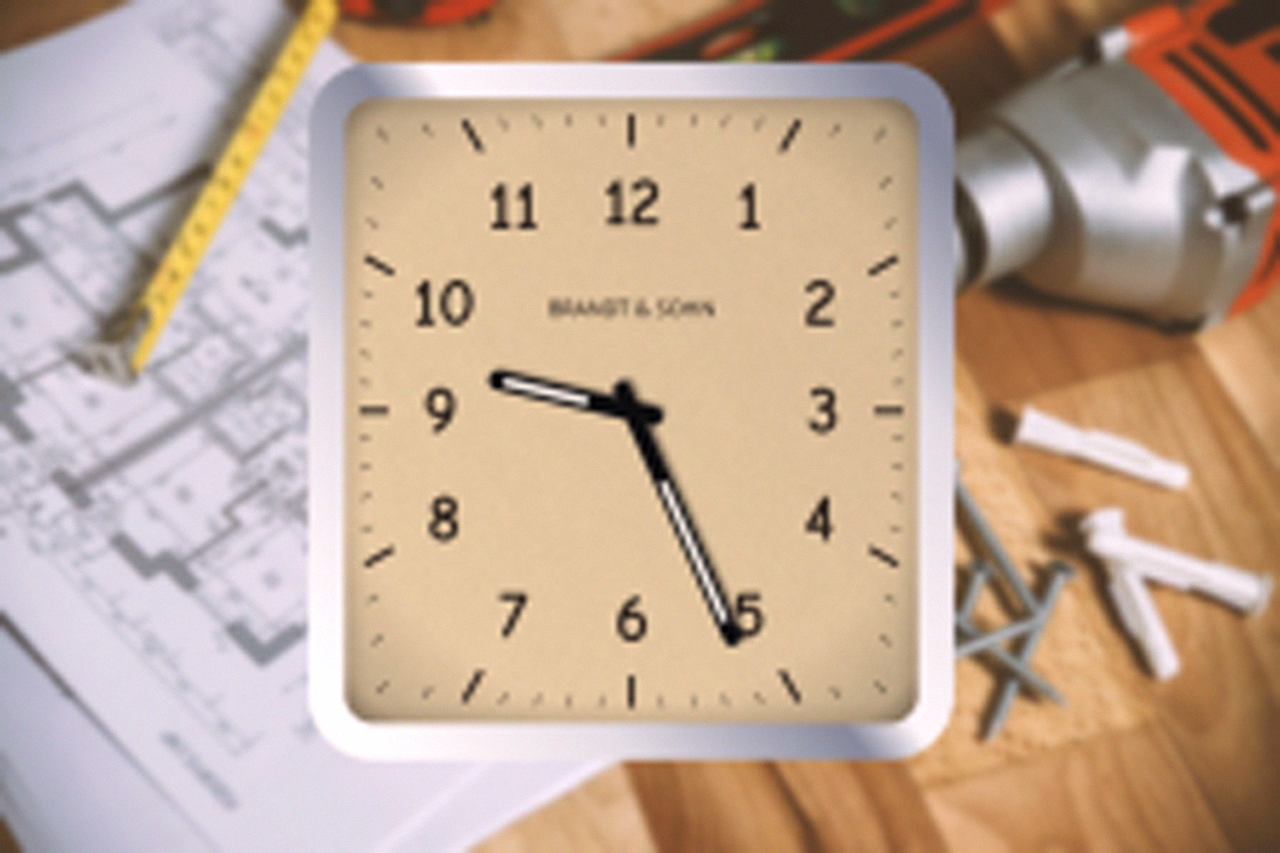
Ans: 9:26
